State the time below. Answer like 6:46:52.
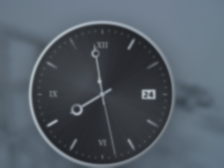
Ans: 7:58:28
